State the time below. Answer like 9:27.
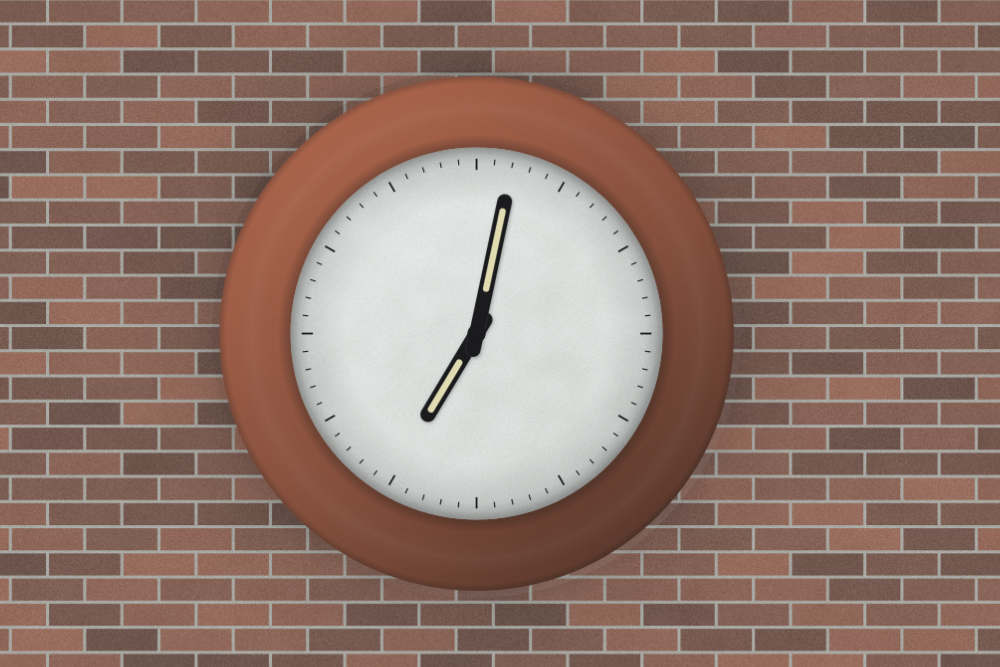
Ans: 7:02
